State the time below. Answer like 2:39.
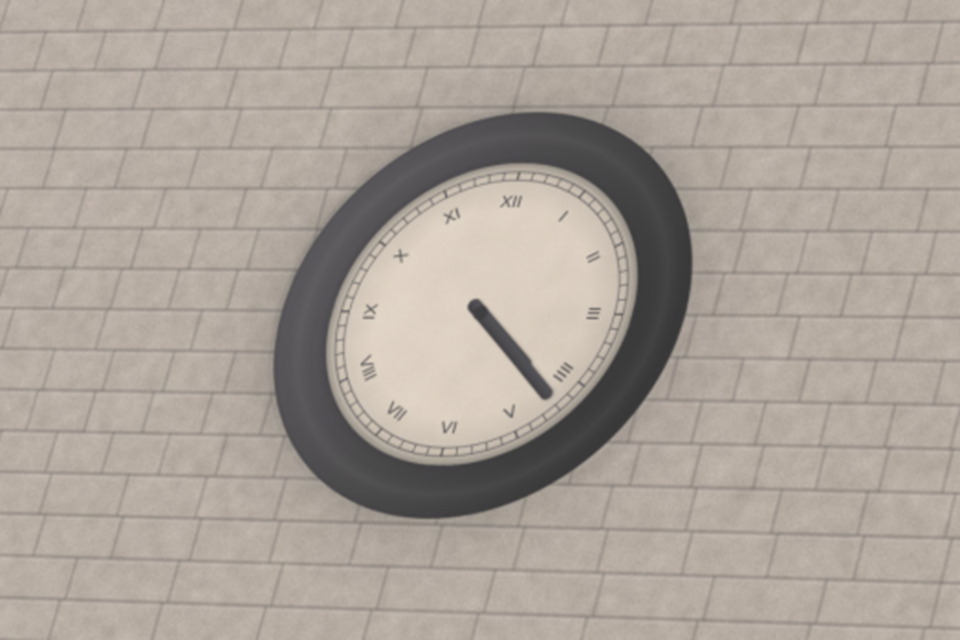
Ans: 4:22
